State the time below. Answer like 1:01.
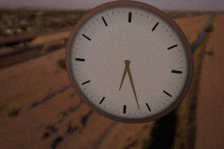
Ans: 6:27
